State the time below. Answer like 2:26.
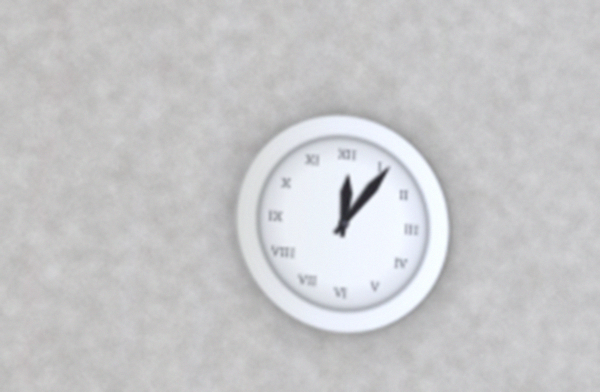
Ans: 12:06
